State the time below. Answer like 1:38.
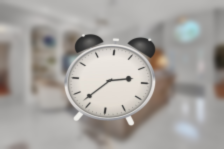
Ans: 2:37
